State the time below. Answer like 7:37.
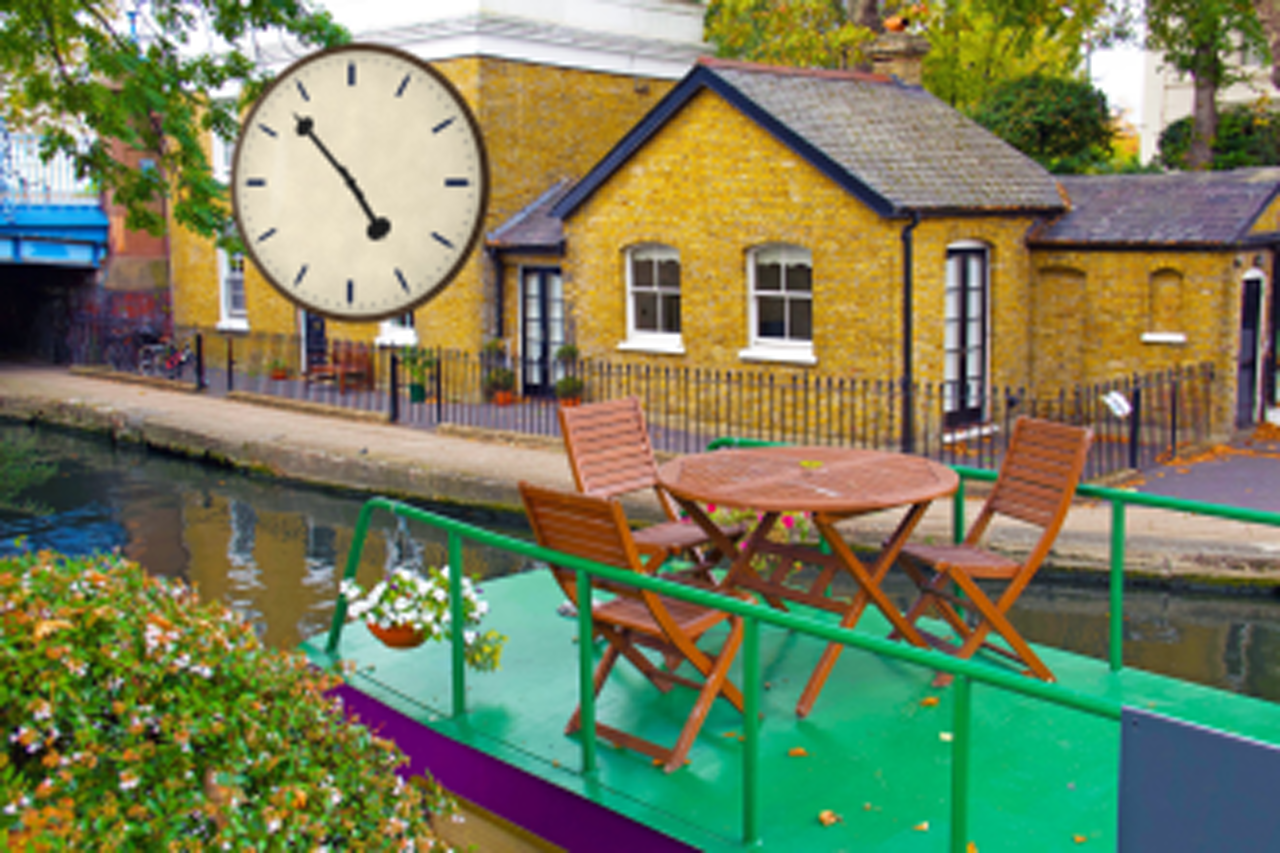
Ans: 4:53
